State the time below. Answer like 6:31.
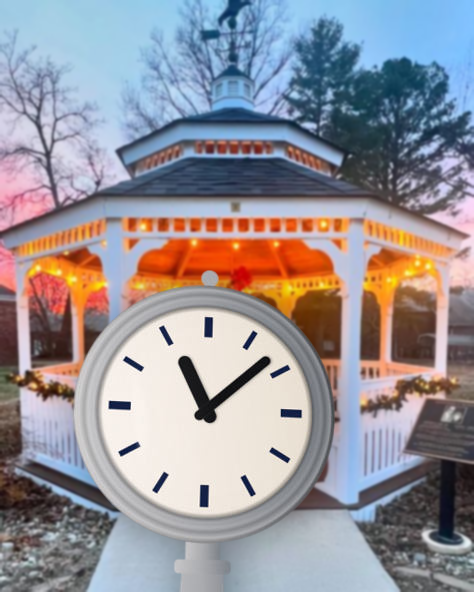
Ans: 11:08
